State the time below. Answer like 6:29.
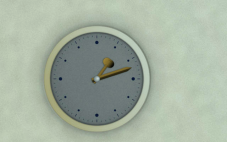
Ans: 1:12
